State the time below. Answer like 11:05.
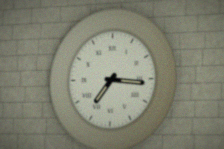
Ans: 7:16
